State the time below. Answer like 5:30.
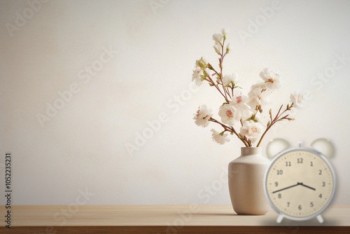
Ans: 3:42
